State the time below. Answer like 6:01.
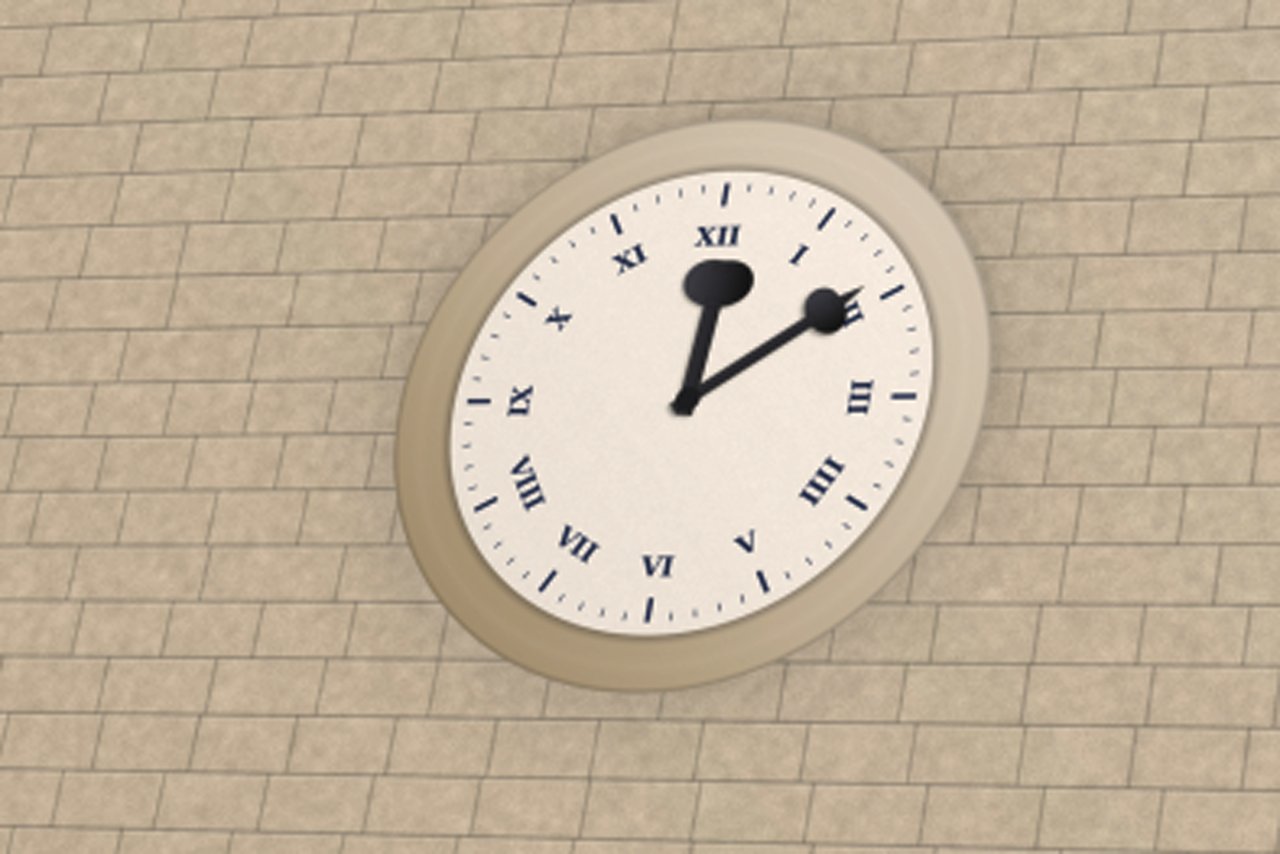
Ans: 12:09
